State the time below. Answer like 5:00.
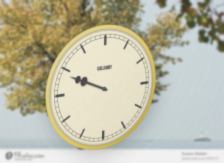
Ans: 9:49
